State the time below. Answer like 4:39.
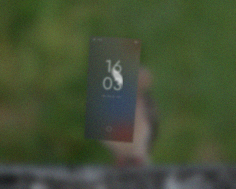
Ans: 16:03
